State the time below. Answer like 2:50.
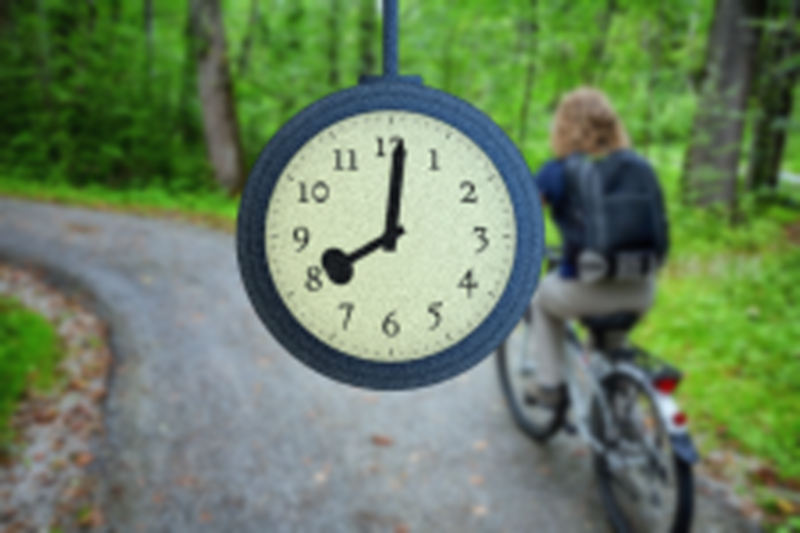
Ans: 8:01
